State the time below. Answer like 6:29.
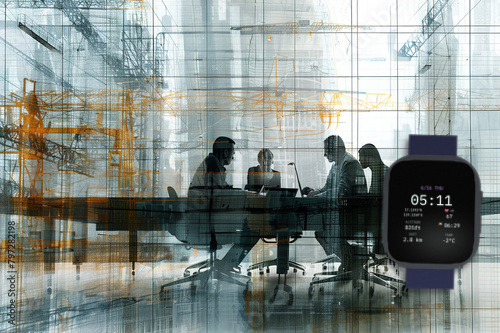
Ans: 5:11
